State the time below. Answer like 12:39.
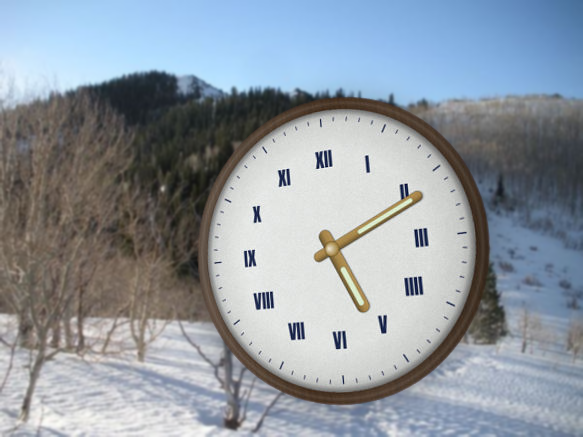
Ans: 5:11
